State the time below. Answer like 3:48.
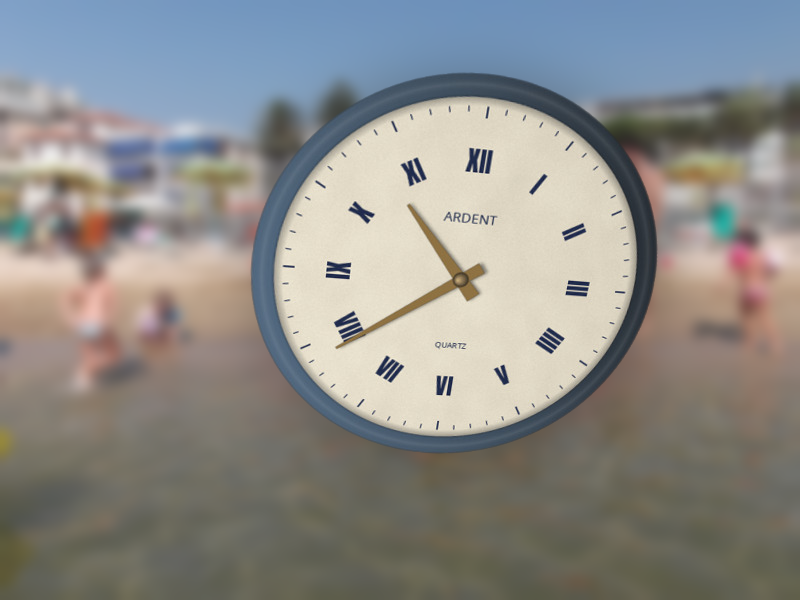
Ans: 10:39
